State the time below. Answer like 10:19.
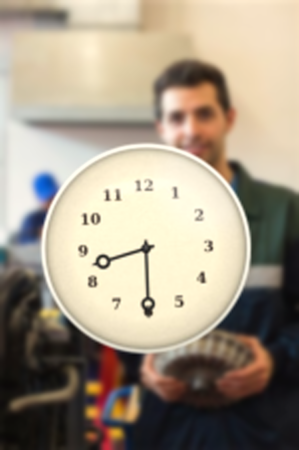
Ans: 8:30
